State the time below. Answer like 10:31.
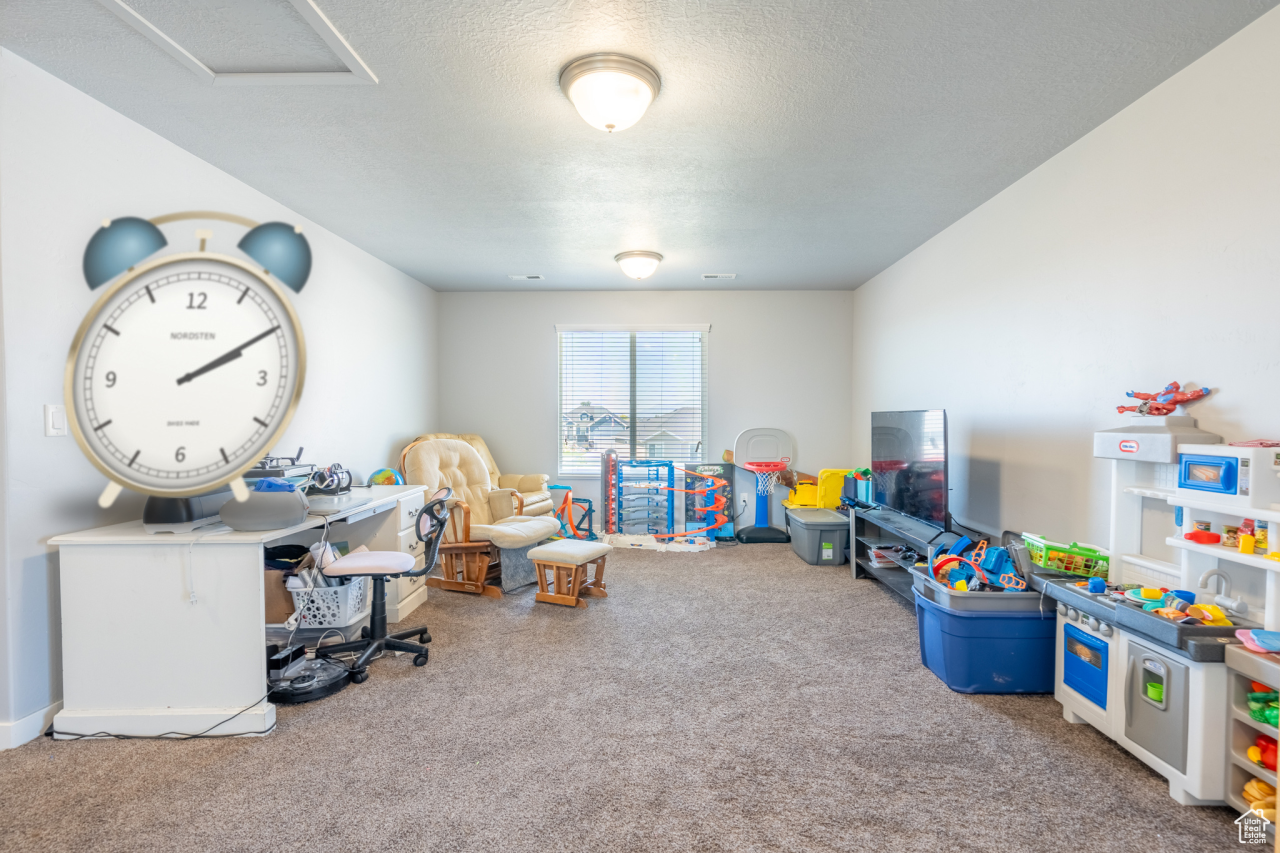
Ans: 2:10
